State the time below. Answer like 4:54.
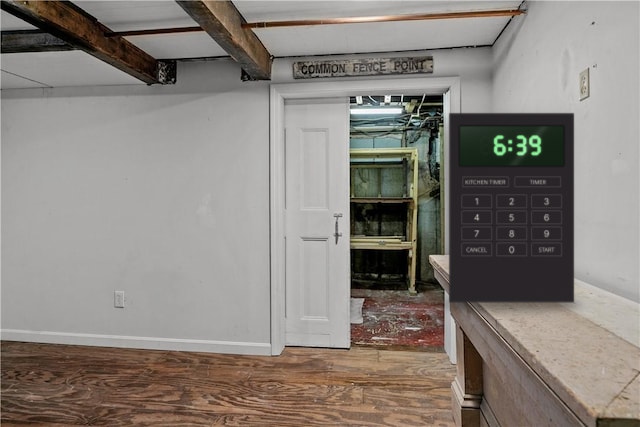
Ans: 6:39
